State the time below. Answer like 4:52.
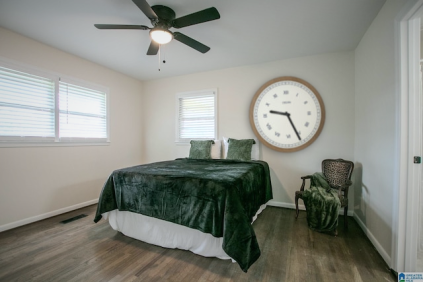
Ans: 9:26
